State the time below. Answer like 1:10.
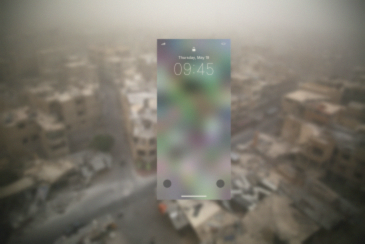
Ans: 9:45
